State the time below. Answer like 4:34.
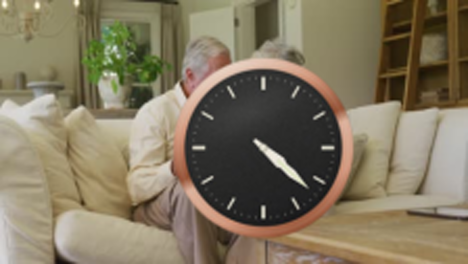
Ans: 4:22
